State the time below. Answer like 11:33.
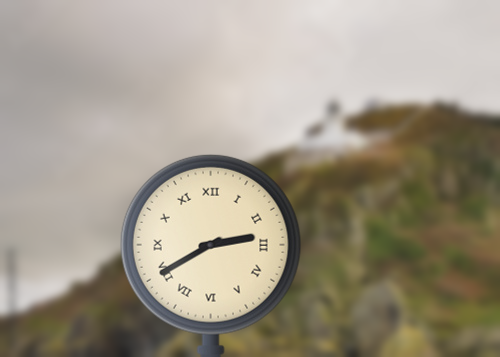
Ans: 2:40
